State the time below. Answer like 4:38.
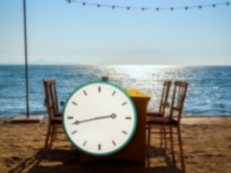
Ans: 2:43
